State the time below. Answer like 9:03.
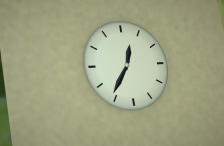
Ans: 12:36
